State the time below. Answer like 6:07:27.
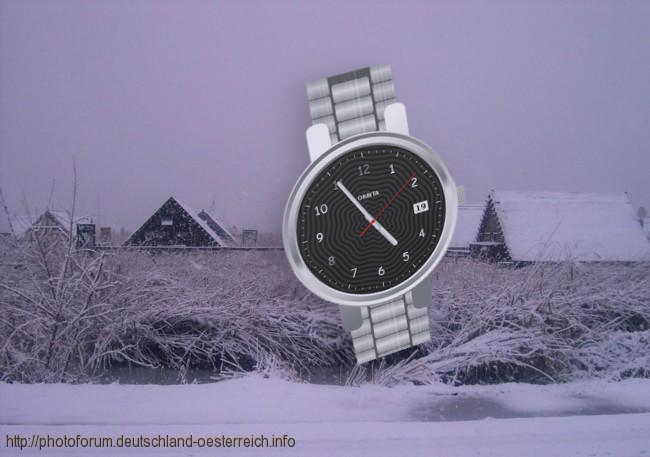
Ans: 4:55:09
